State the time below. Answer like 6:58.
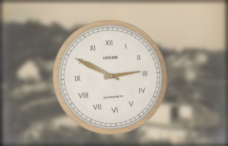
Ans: 2:50
